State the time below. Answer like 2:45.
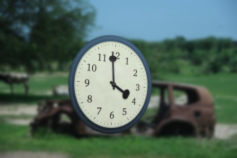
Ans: 3:59
